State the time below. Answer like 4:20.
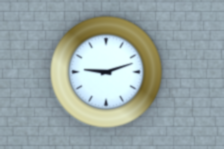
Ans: 9:12
